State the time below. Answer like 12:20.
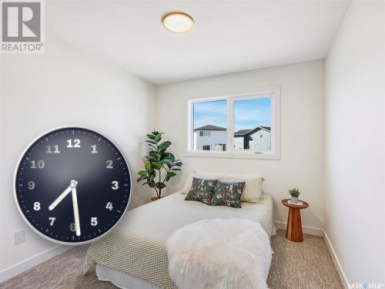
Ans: 7:29
